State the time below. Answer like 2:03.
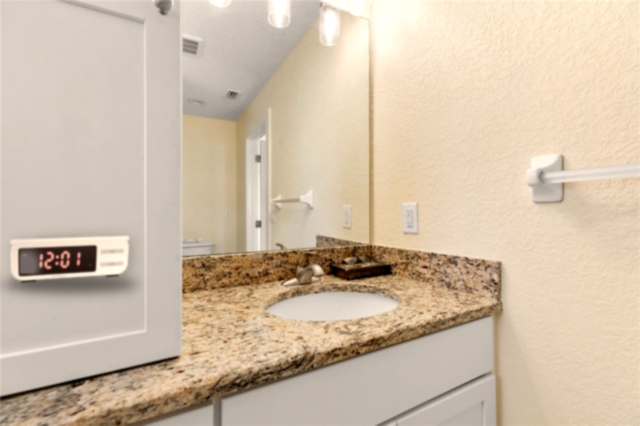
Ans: 12:01
